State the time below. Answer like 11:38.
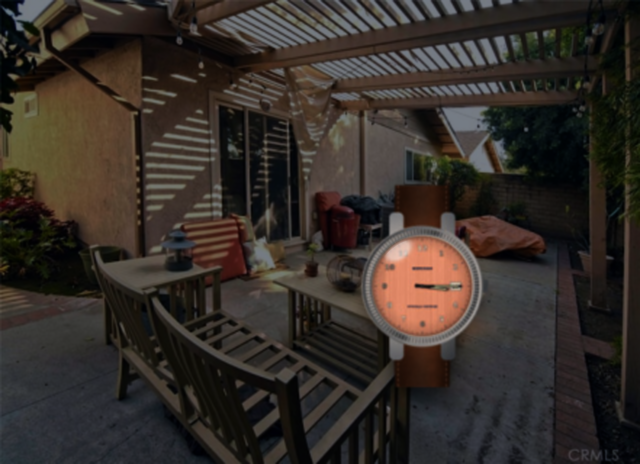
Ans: 3:15
